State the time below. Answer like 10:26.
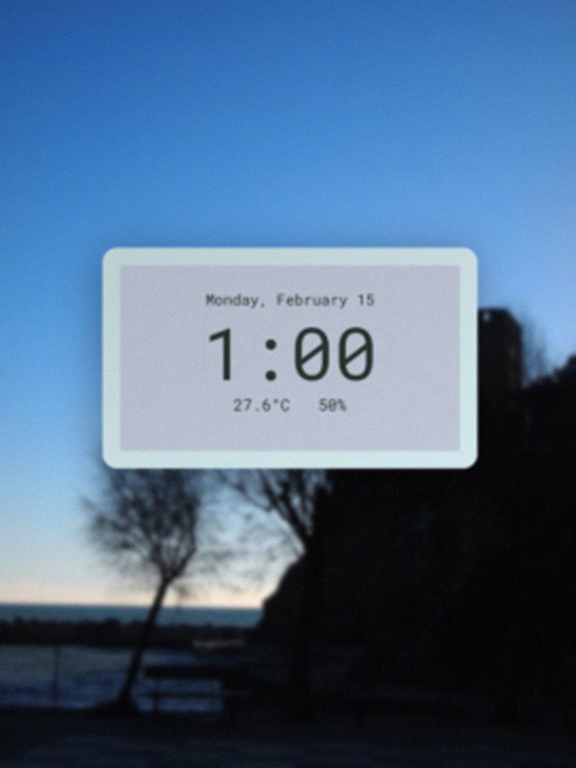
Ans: 1:00
